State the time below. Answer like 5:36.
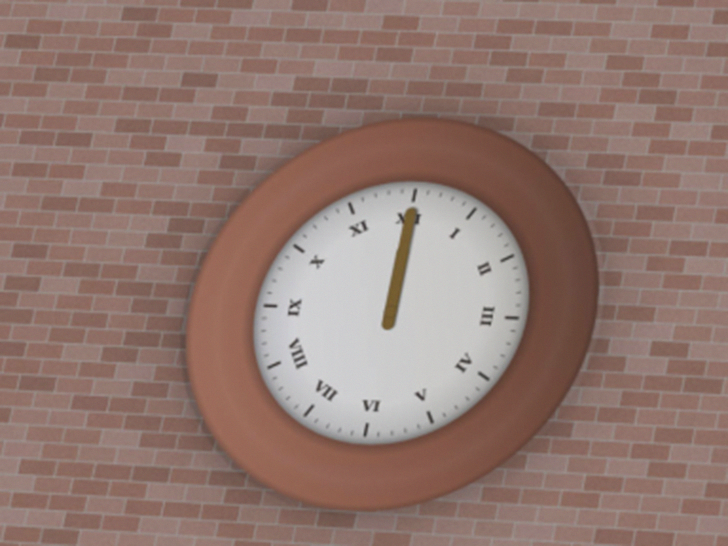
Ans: 12:00
